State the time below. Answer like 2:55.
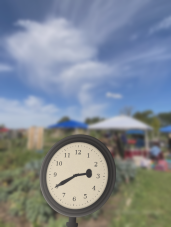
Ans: 2:40
